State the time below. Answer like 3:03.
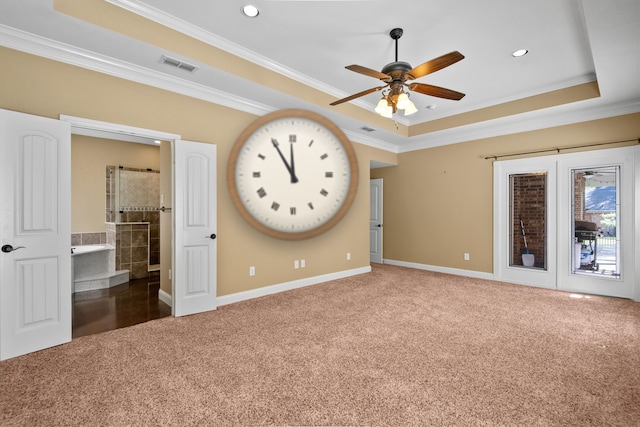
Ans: 11:55
